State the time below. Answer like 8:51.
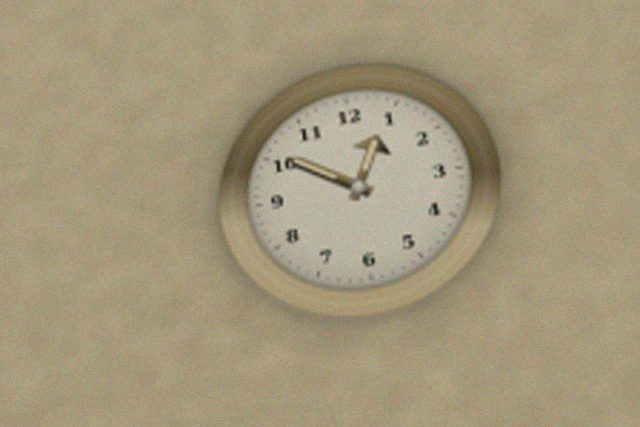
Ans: 12:51
